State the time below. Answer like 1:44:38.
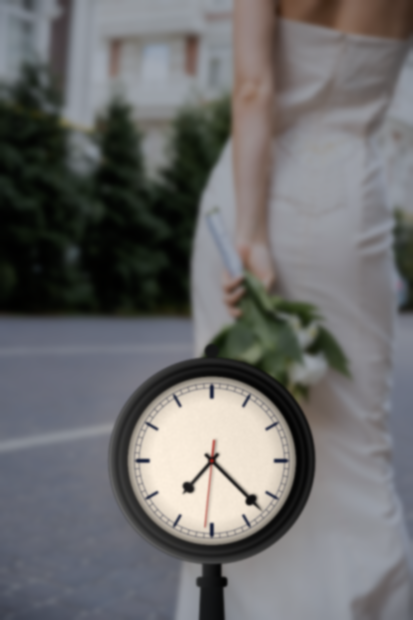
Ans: 7:22:31
